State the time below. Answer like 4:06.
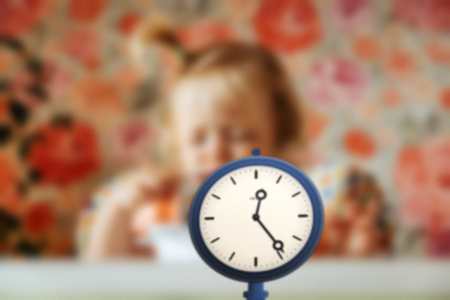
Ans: 12:24
